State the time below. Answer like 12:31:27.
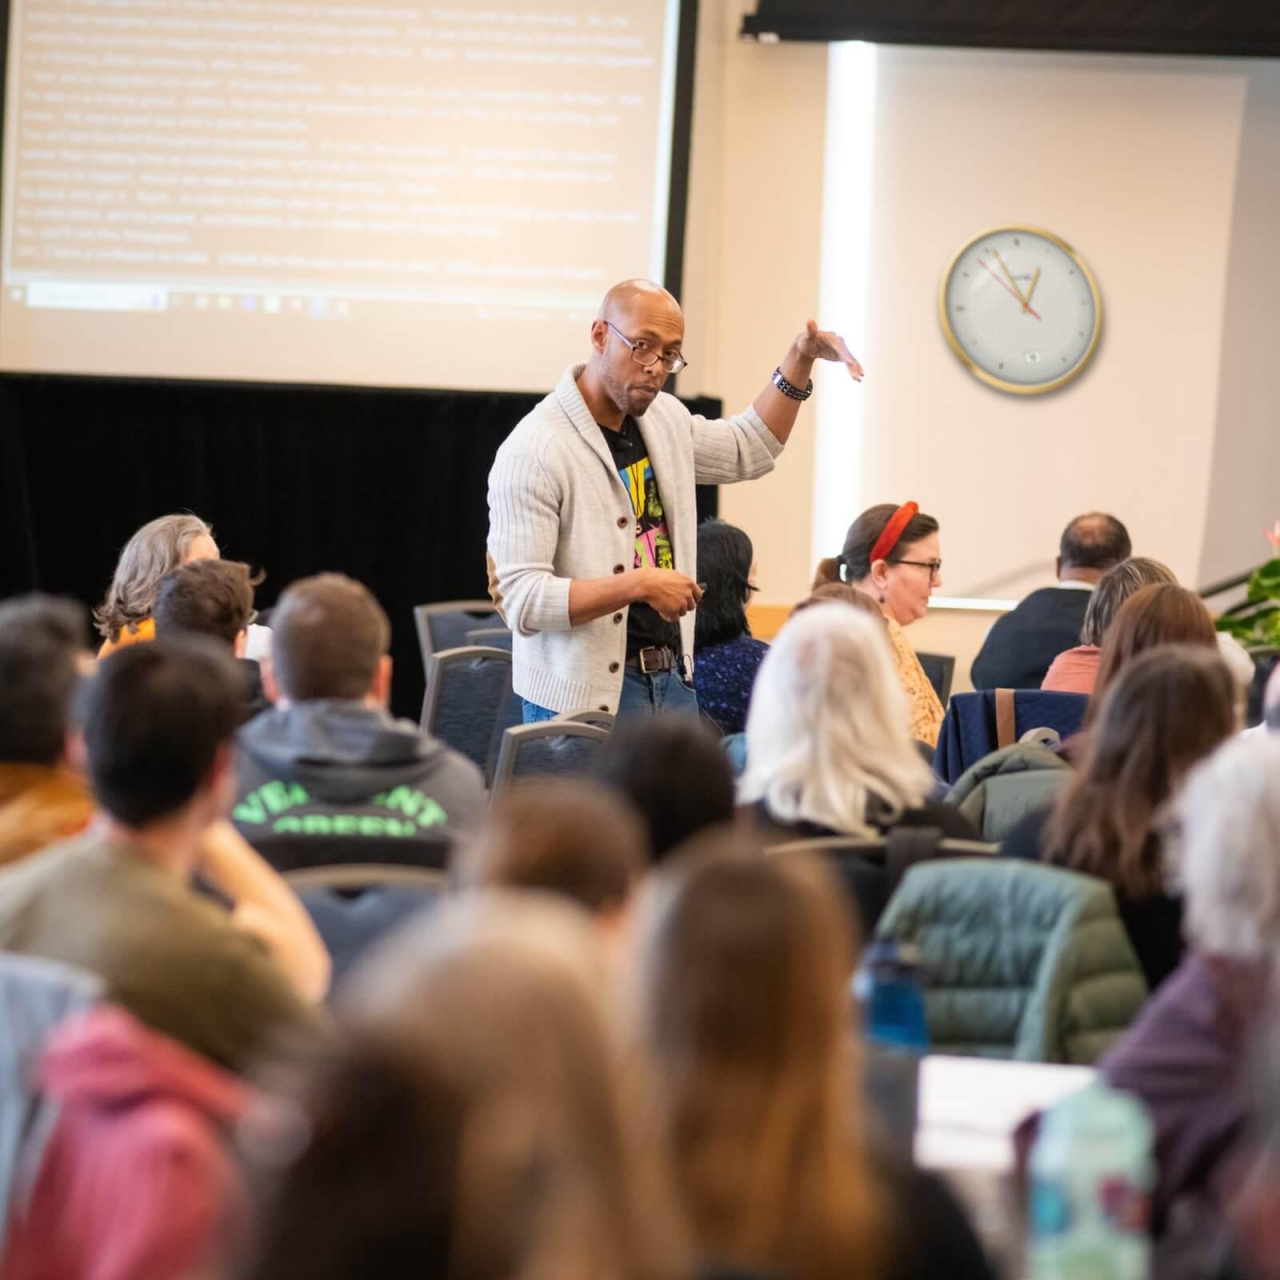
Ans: 12:55:53
